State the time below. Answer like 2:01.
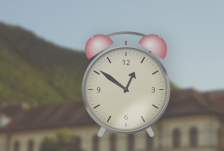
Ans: 12:51
